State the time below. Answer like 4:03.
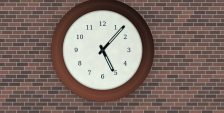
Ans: 5:07
